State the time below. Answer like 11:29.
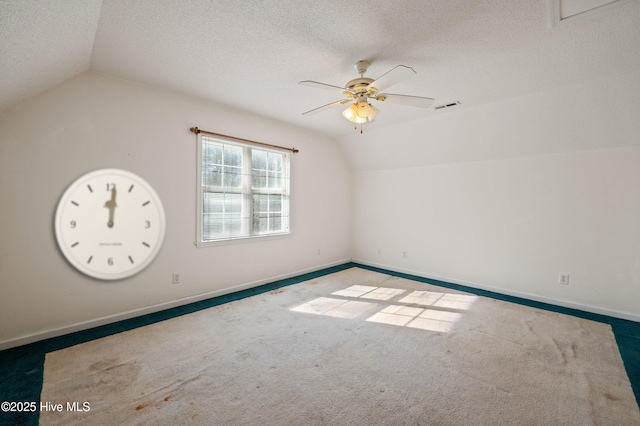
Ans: 12:01
